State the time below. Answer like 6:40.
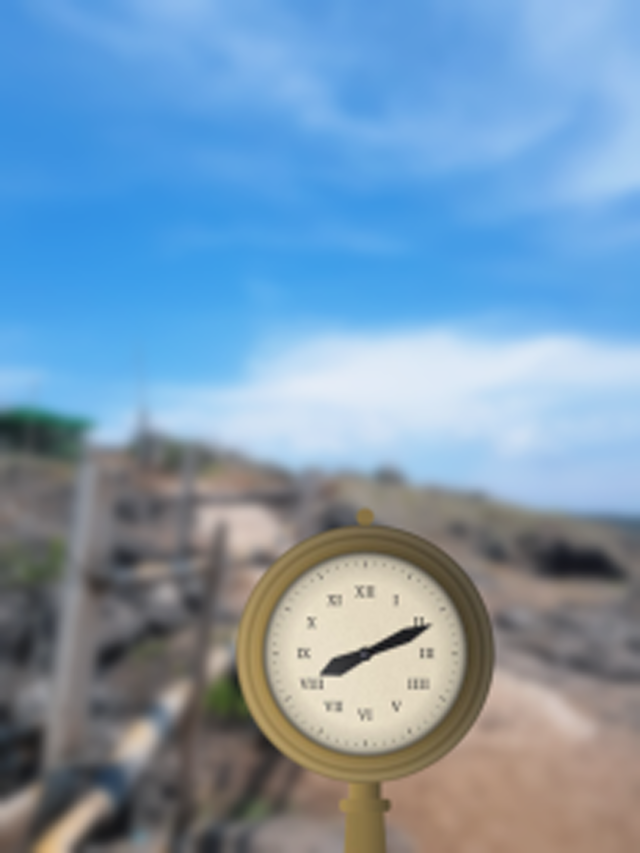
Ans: 8:11
